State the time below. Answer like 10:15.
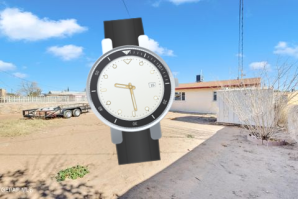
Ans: 9:29
